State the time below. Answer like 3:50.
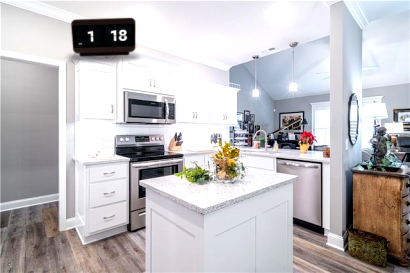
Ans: 1:18
